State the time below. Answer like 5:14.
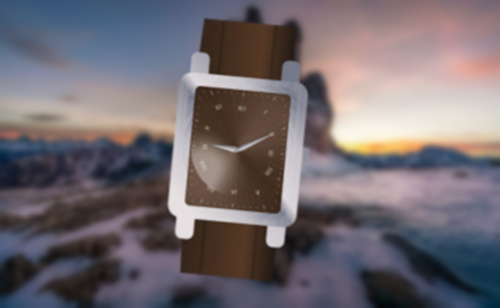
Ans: 9:10
